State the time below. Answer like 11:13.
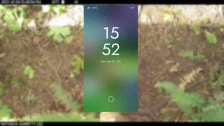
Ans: 15:52
